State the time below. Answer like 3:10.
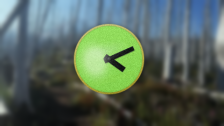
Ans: 4:11
